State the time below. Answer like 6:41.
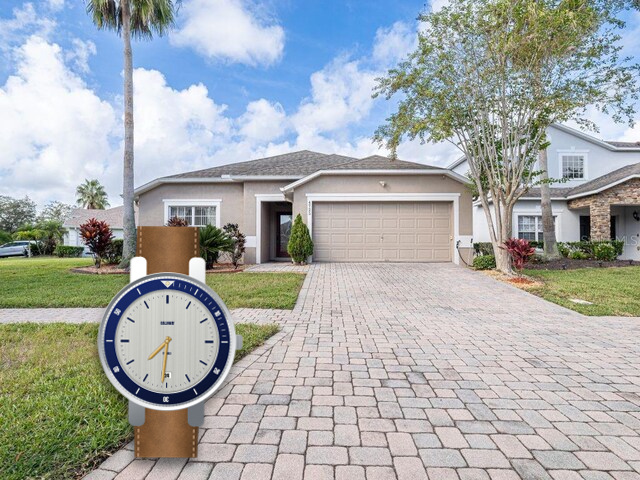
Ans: 7:31
